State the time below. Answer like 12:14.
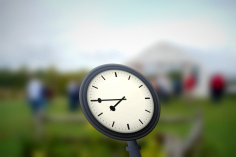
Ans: 7:45
